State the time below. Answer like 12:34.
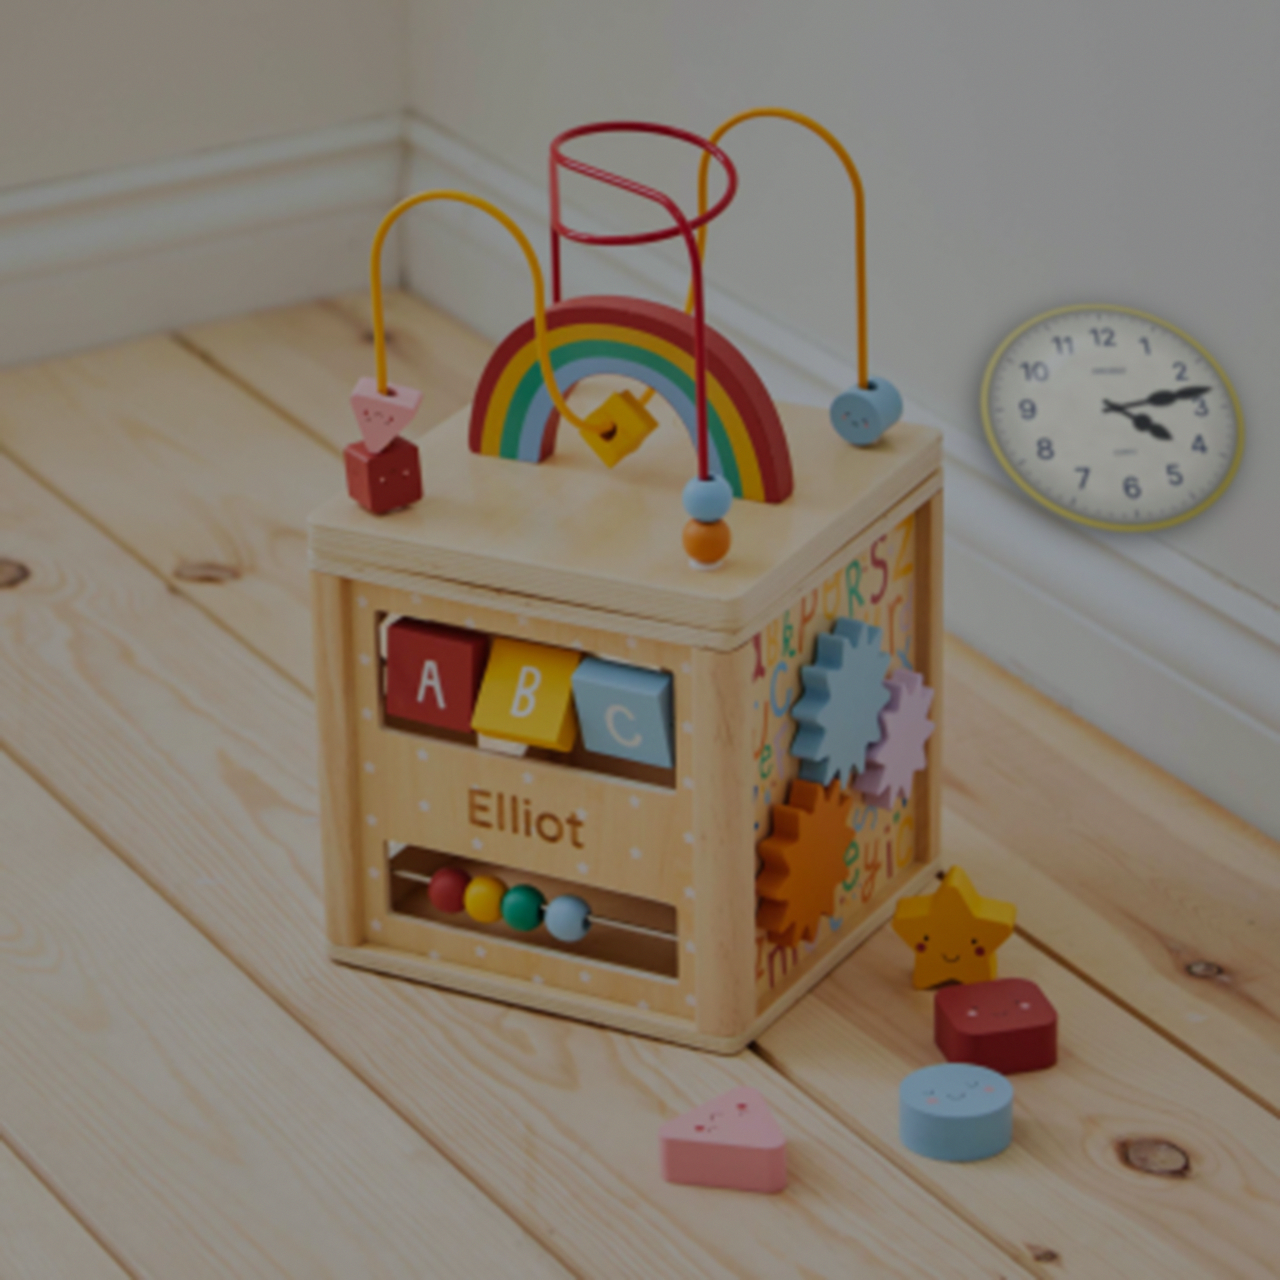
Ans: 4:13
